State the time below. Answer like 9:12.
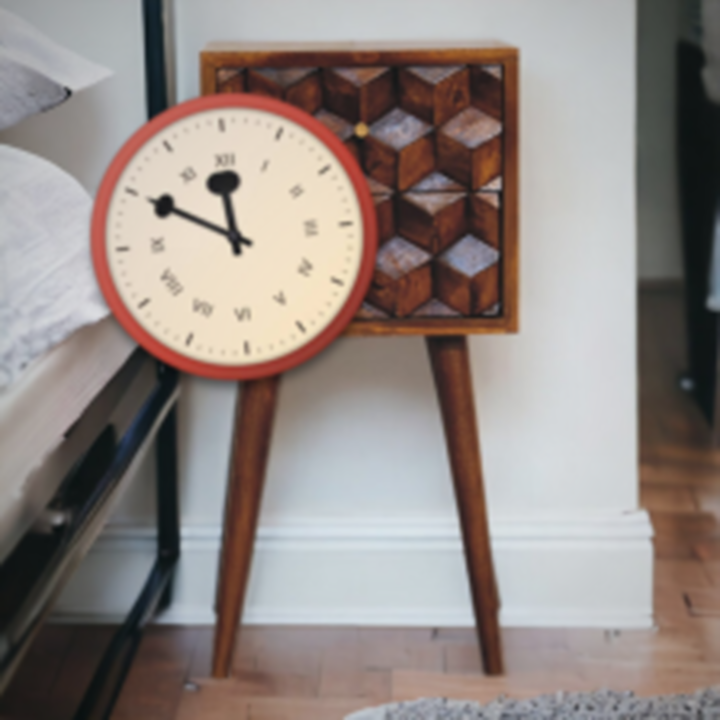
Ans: 11:50
